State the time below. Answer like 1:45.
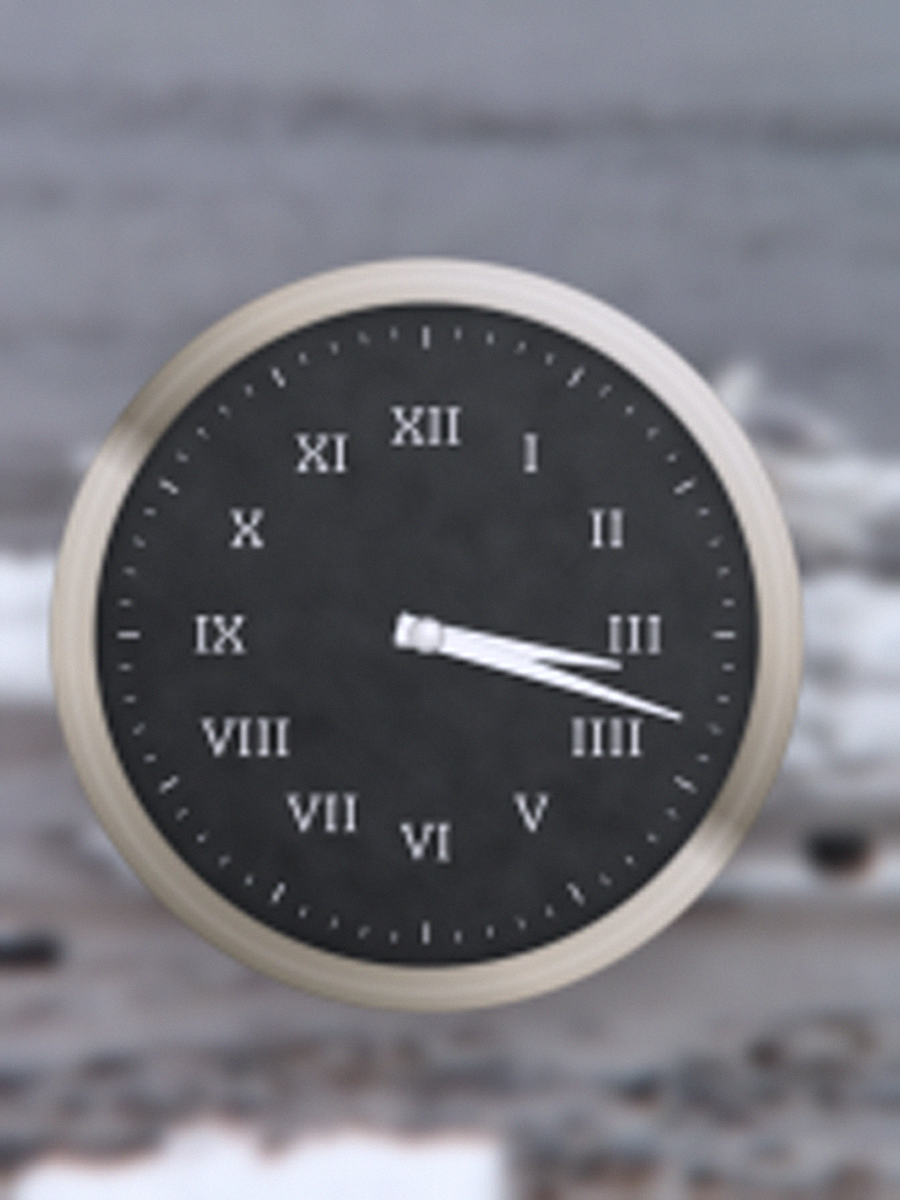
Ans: 3:18
